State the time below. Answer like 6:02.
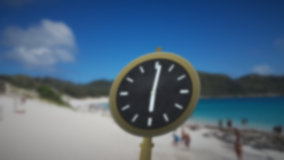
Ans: 6:01
